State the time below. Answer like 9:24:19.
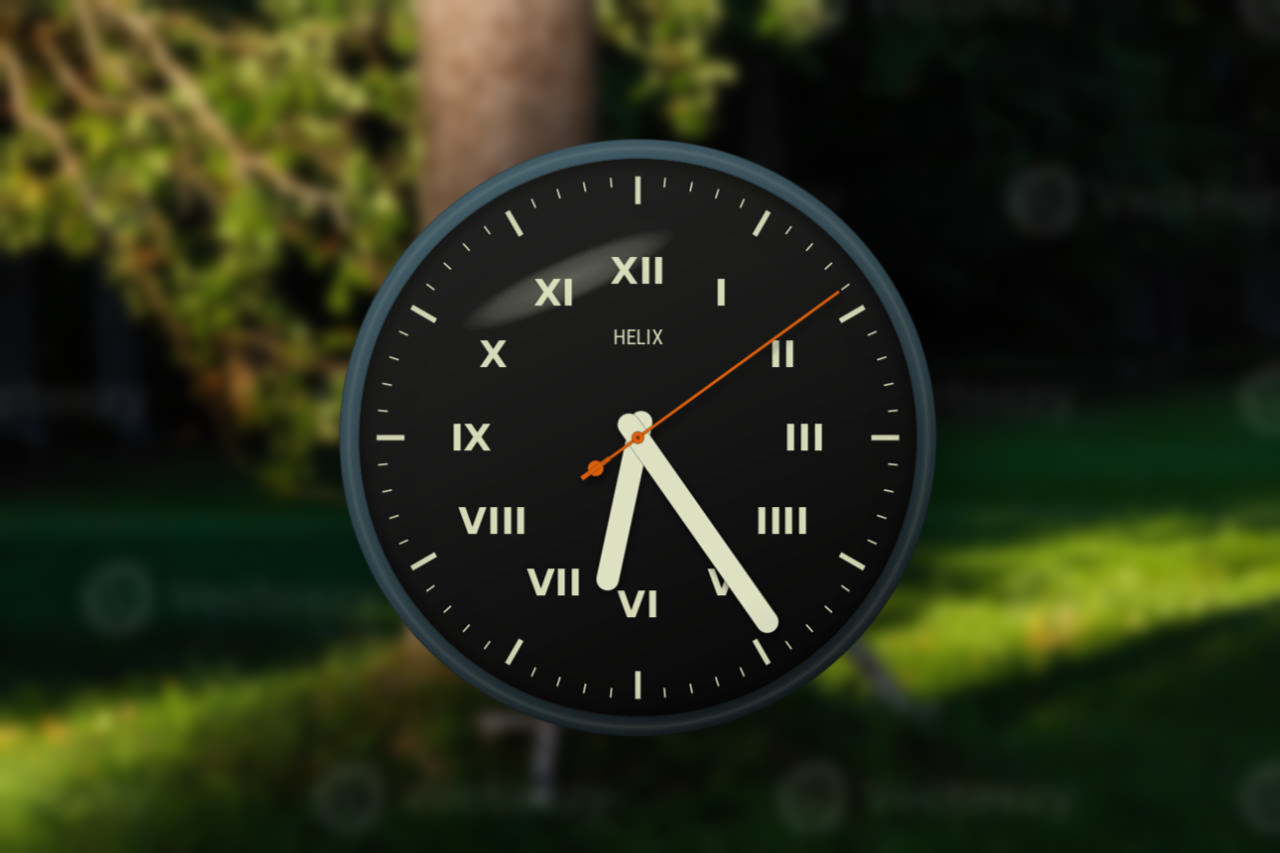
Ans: 6:24:09
